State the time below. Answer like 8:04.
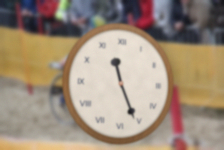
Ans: 11:26
